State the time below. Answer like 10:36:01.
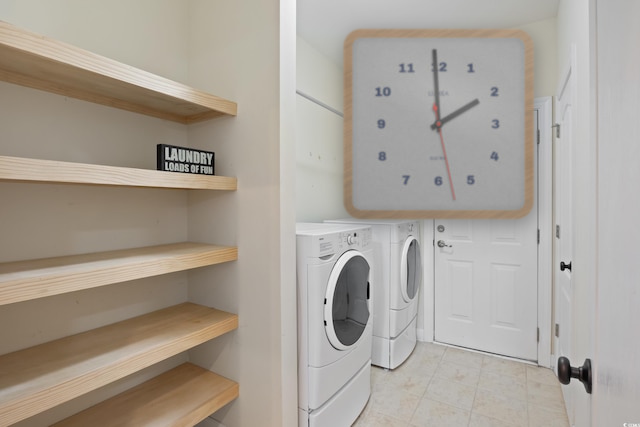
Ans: 1:59:28
